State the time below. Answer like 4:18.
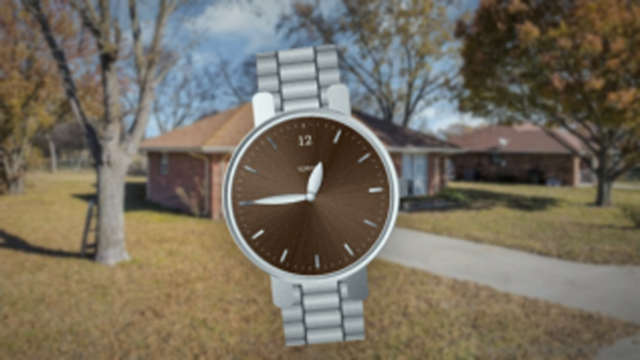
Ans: 12:45
